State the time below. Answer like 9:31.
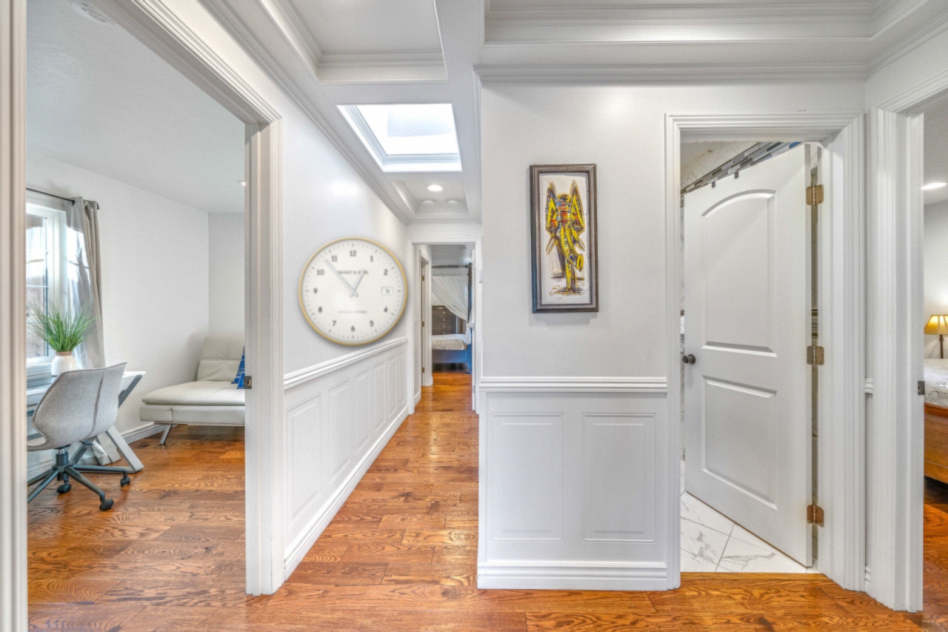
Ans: 12:53
